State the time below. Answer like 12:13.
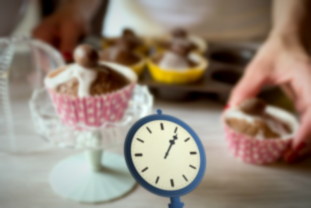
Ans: 1:06
